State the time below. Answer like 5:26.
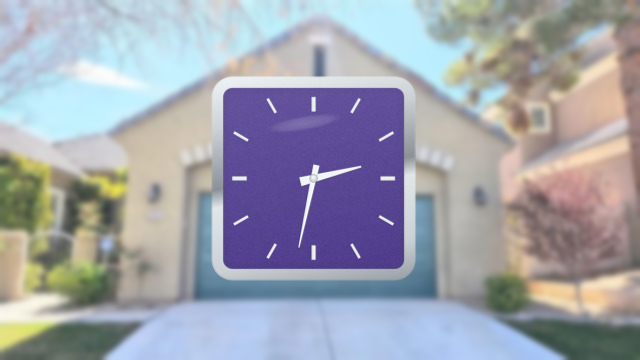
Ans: 2:32
